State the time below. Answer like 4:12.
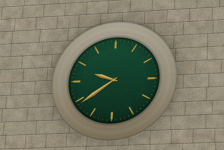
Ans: 9:39
